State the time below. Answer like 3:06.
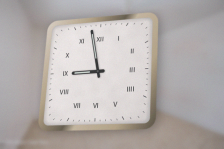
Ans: 8:58
